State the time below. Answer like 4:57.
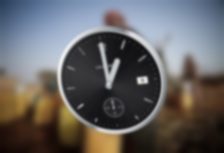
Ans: 1:00
